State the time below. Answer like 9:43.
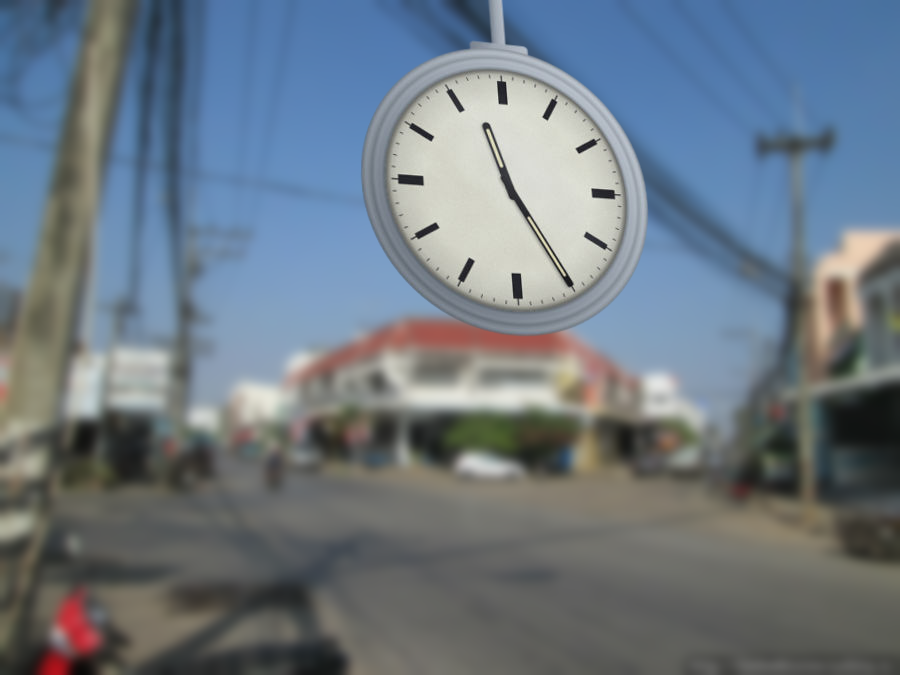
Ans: 11:25
